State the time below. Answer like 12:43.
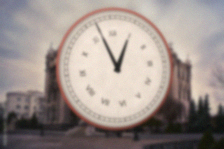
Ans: 12:57
